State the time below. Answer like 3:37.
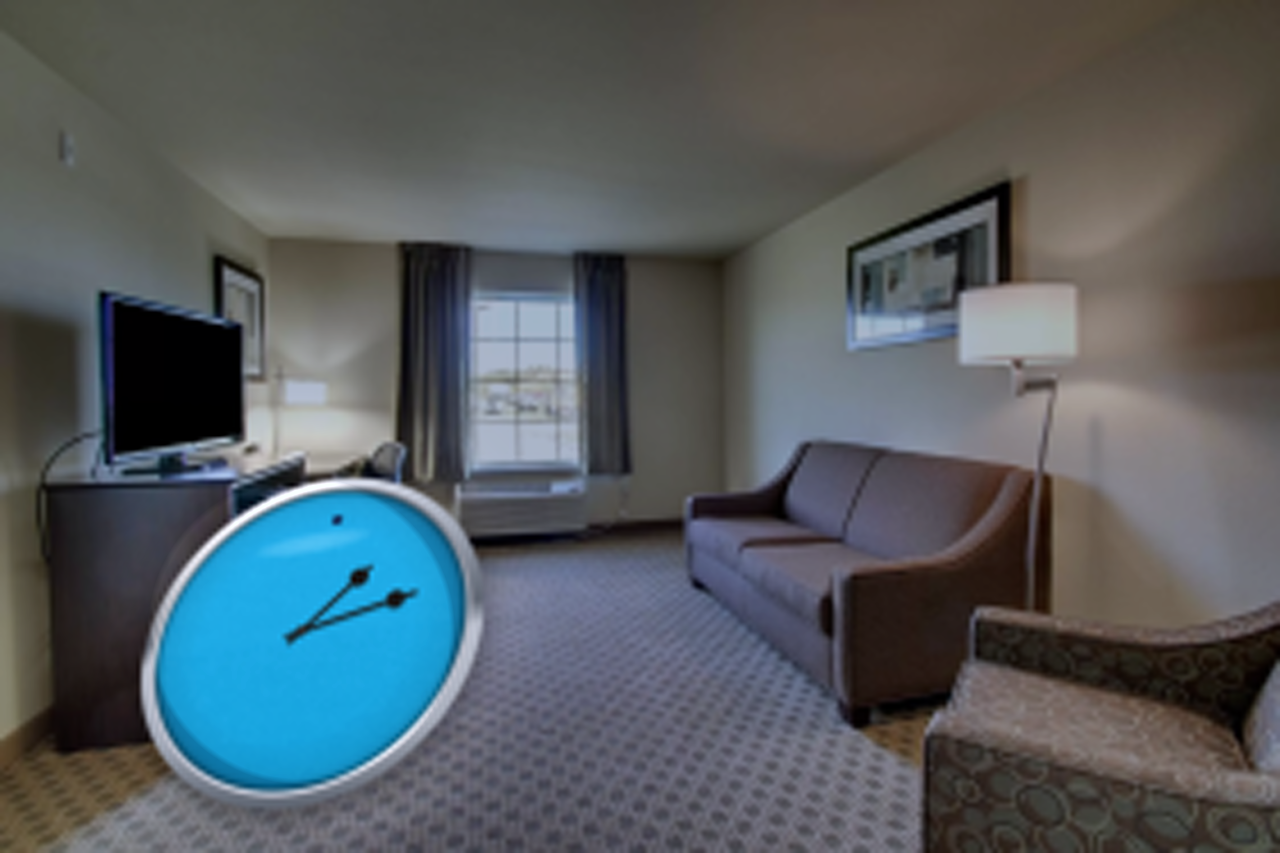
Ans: 1:11
